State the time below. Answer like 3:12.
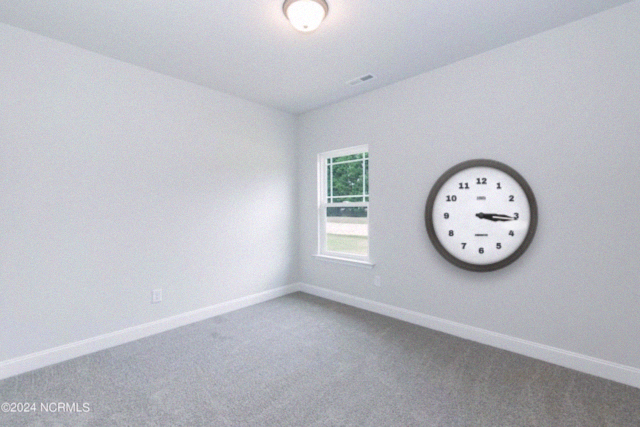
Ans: 3:16
